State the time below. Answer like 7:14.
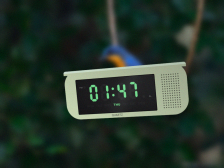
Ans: 1:47
